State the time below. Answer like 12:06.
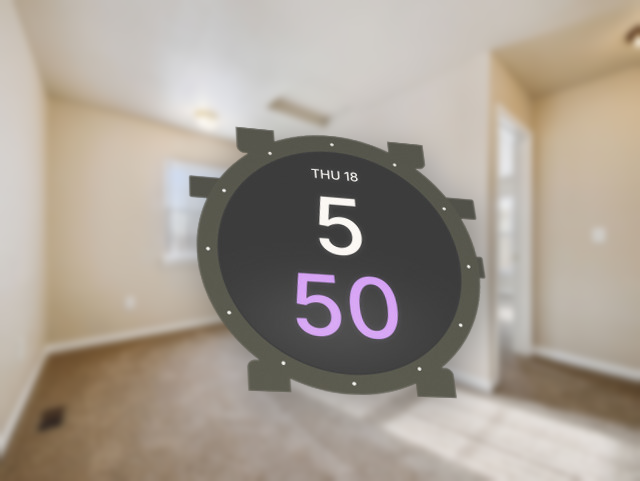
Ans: 5:50
